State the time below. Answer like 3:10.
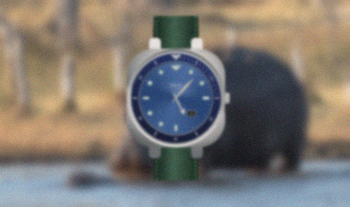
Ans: 5:07
